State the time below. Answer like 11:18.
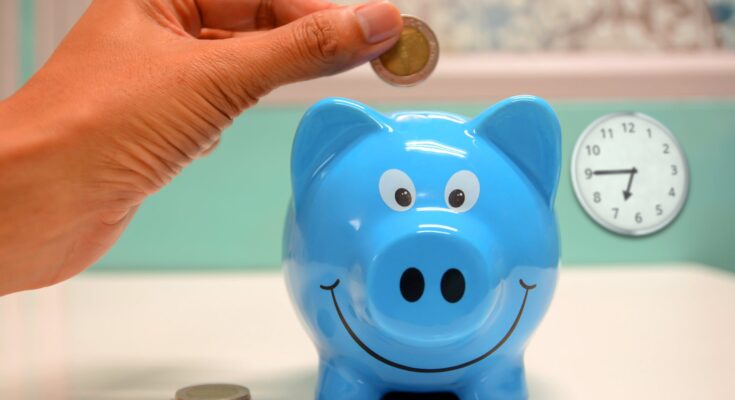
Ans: 6:45
